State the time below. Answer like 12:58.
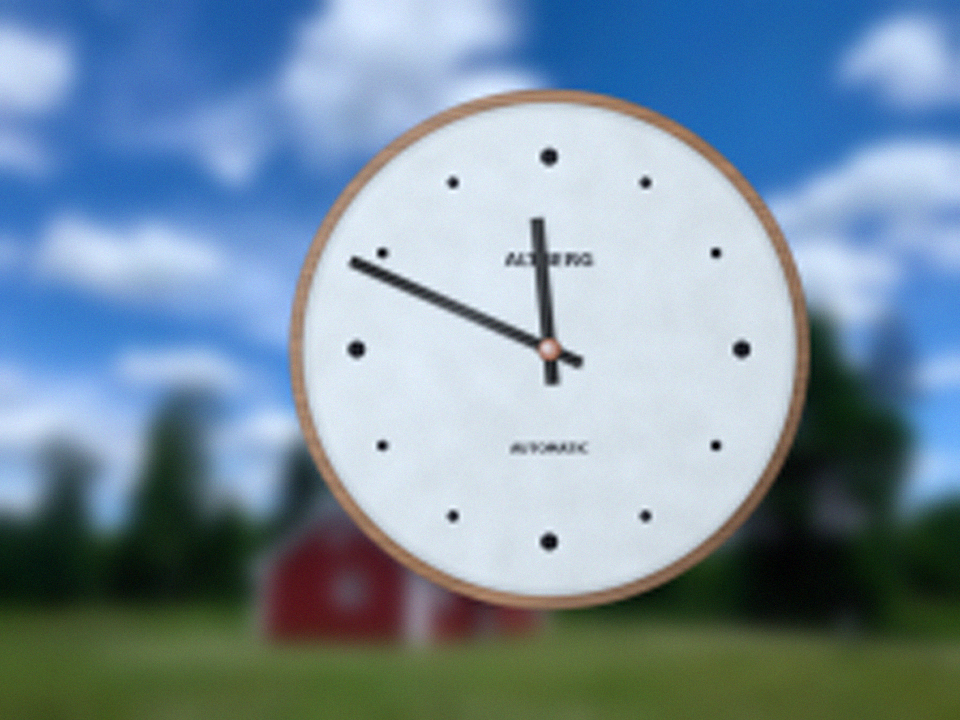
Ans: 11:49
